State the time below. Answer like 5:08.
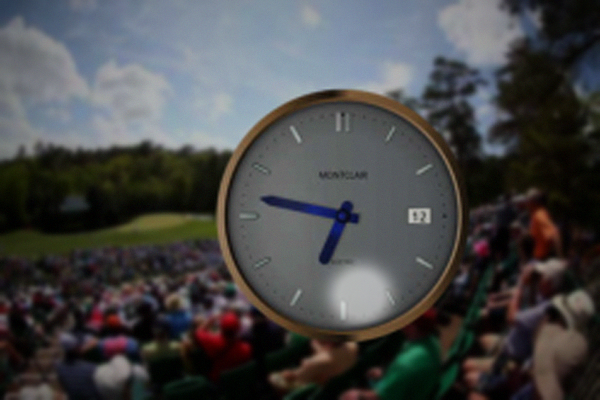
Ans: 6:47
